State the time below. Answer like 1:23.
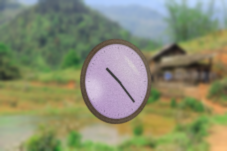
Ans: 10:23
